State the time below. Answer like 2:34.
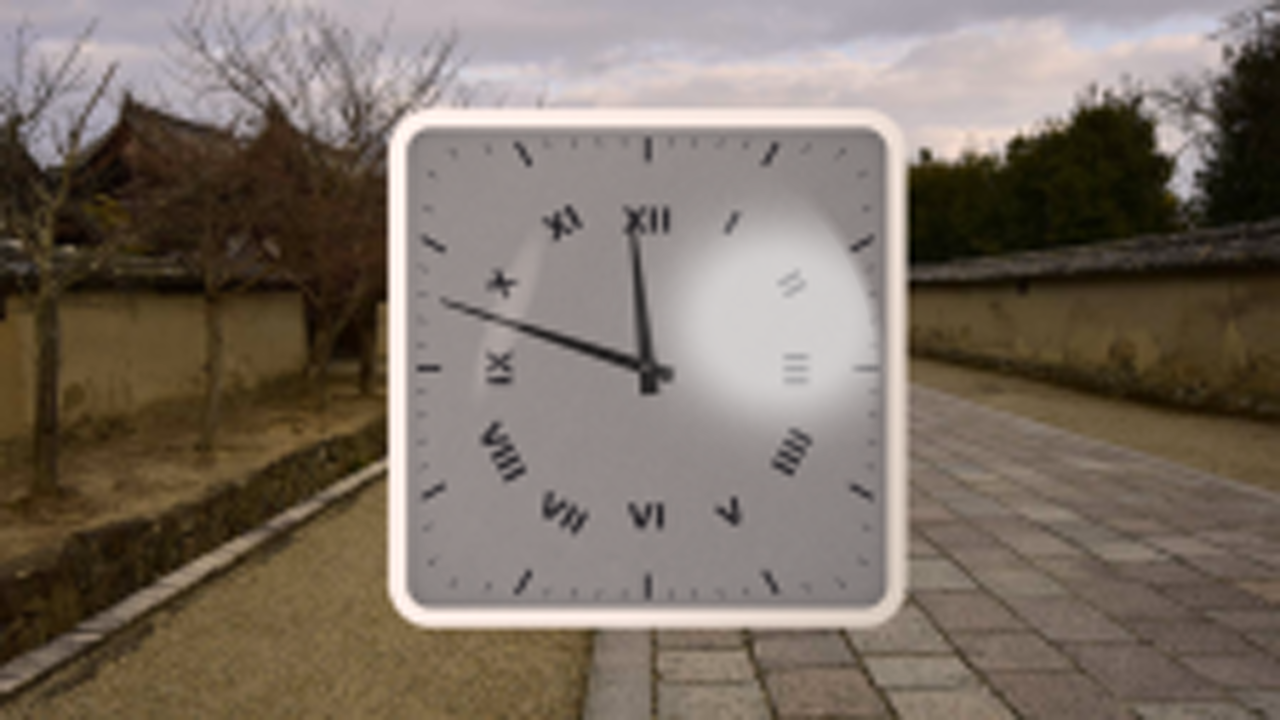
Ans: 11:48
